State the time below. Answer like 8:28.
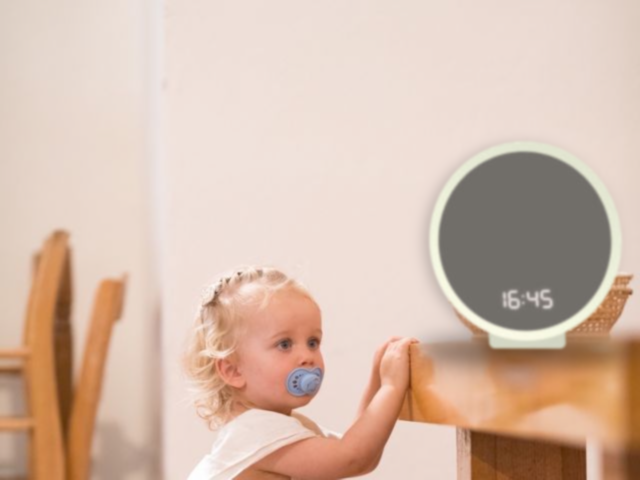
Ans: 16:45
